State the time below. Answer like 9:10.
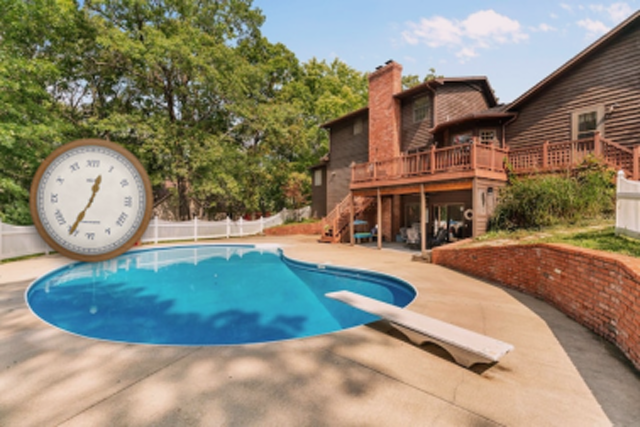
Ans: 12:35
